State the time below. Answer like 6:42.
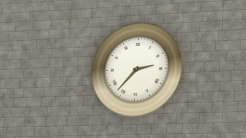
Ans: 2:37
